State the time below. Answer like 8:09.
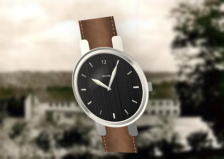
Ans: 10:05
